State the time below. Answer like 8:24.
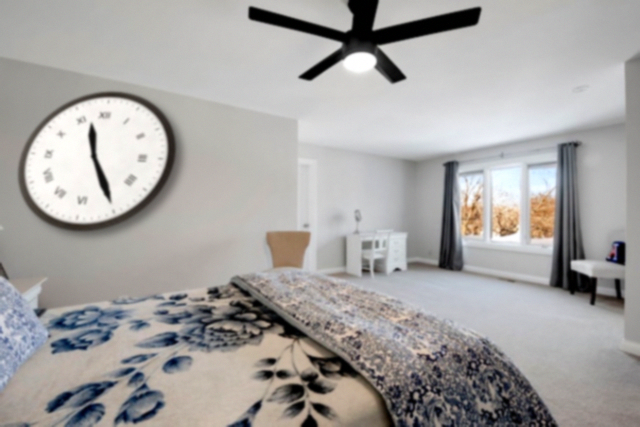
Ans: 11:25
